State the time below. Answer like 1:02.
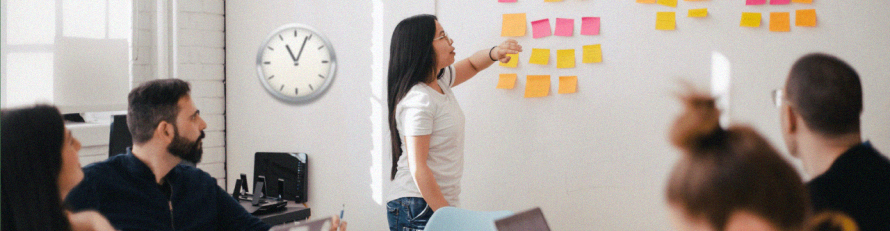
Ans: 11:04
